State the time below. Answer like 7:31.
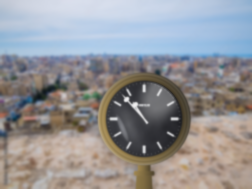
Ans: 10:53
